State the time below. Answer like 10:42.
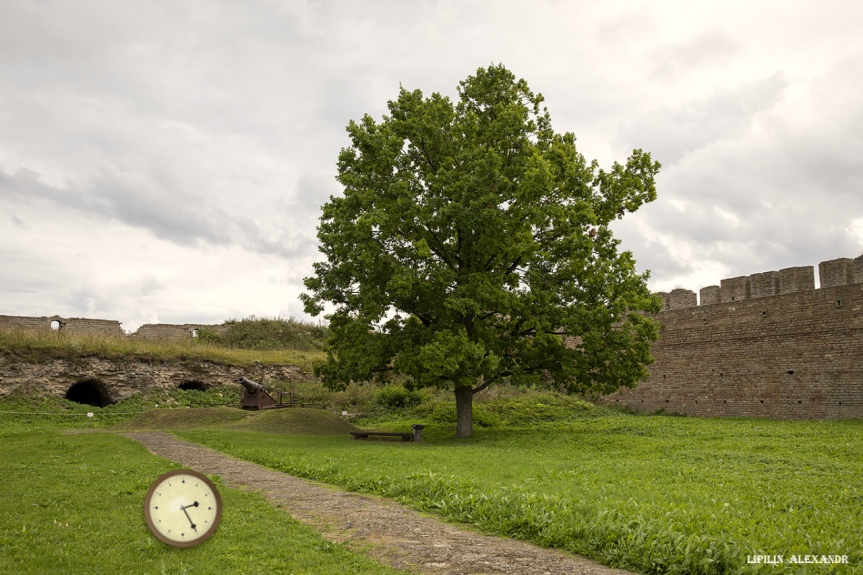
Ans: 2:25
